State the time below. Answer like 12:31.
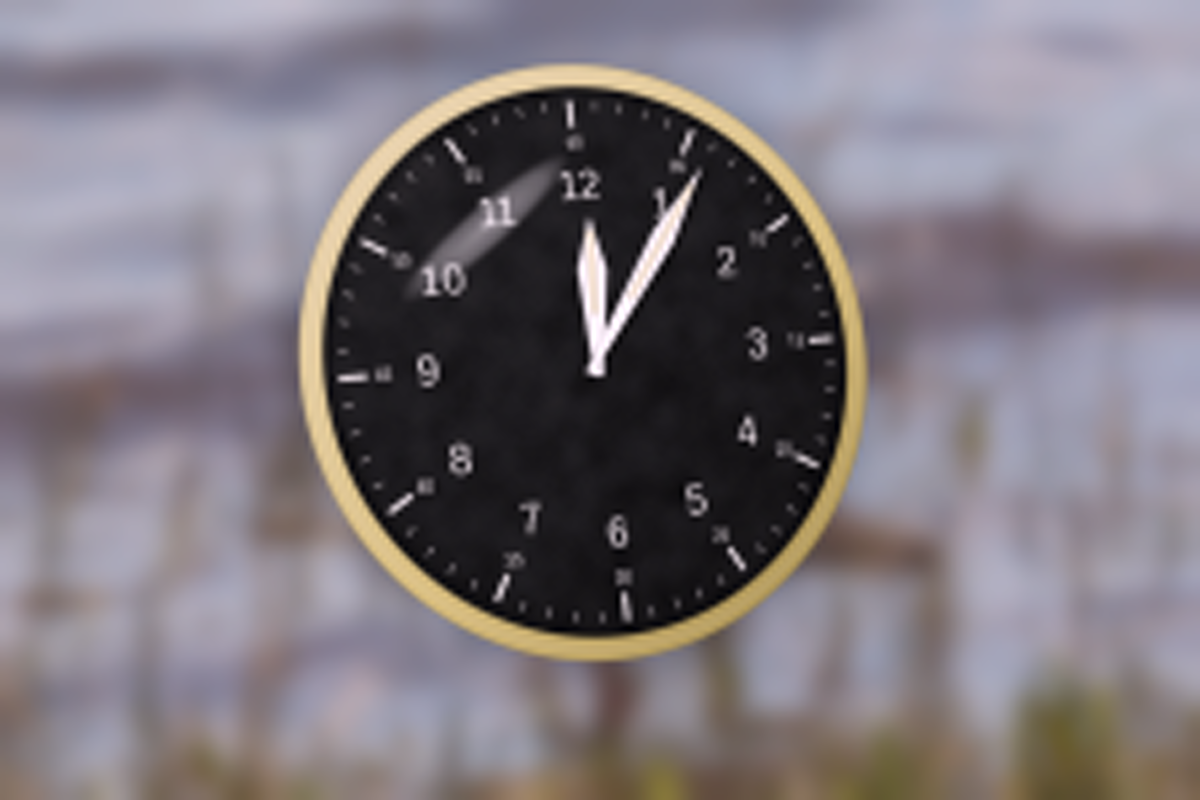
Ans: 12:06
